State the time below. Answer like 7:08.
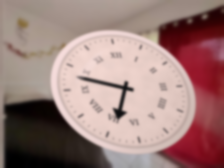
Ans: 6:48
